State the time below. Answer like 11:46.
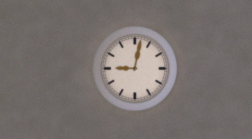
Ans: 9:02
